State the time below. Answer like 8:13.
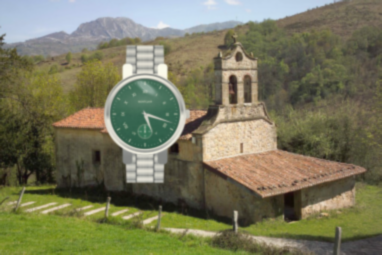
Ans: 5:18
